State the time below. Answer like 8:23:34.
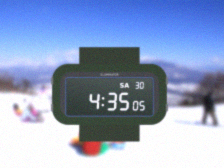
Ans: 4:35:05
